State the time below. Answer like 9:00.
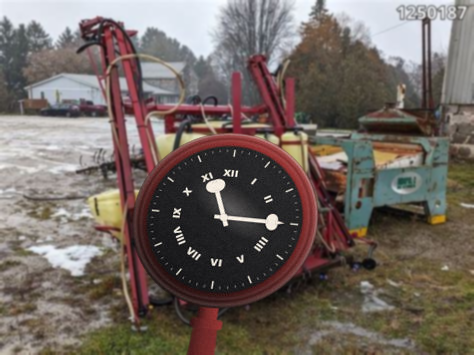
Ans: 11:15
